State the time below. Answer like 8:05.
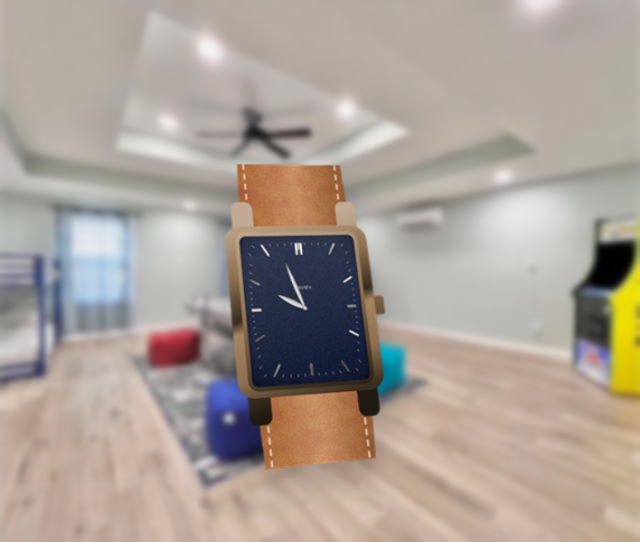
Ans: 9:57
